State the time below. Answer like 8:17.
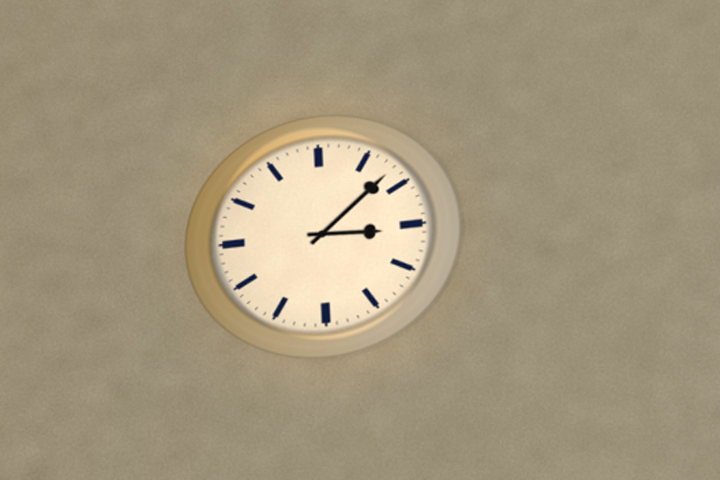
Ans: 3:08
